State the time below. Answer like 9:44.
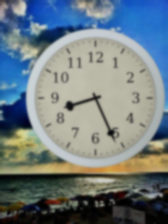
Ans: 8:26
